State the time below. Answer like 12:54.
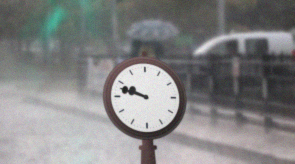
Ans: 9:48
